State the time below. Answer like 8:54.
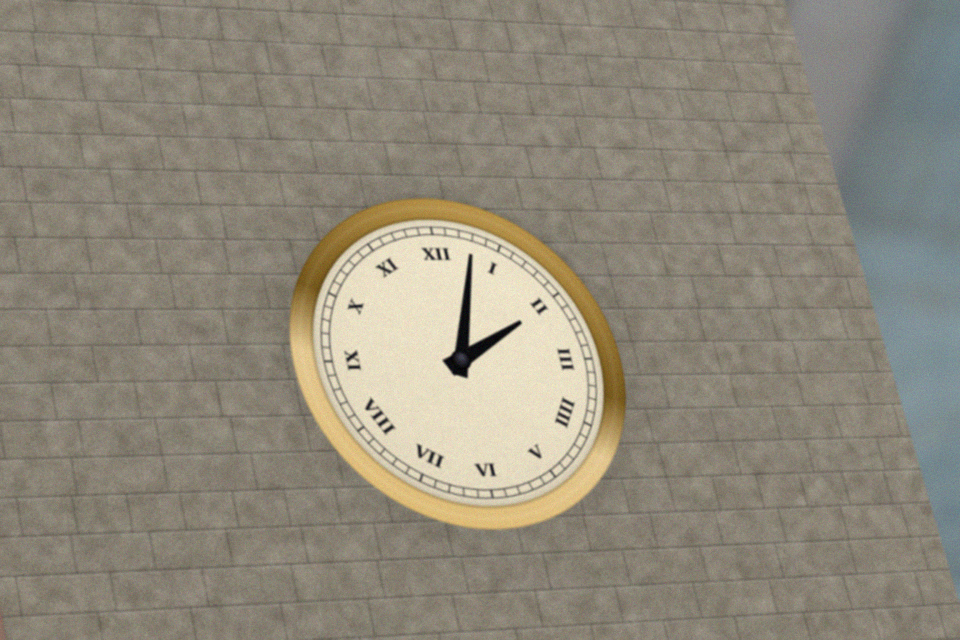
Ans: 2:03
